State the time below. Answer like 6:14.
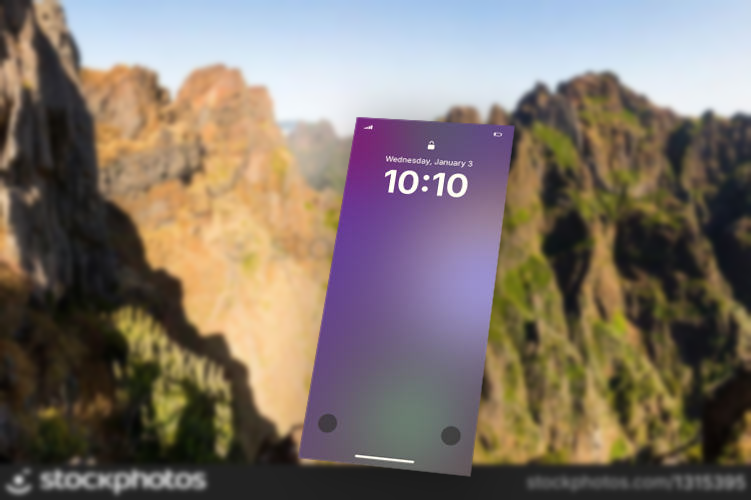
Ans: 10:10
